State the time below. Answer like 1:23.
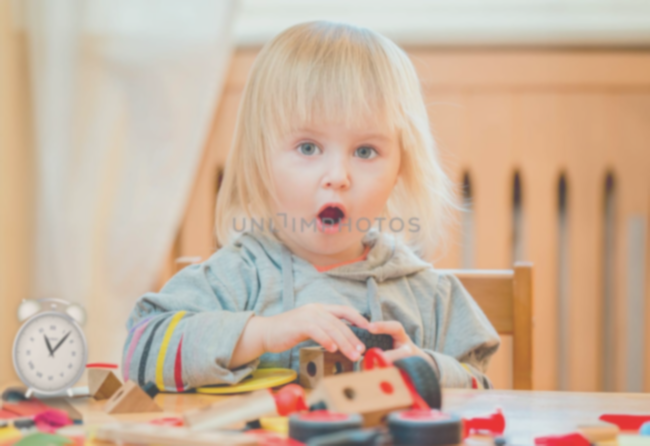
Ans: 11:07
